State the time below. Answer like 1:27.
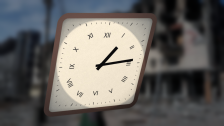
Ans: 1:14
